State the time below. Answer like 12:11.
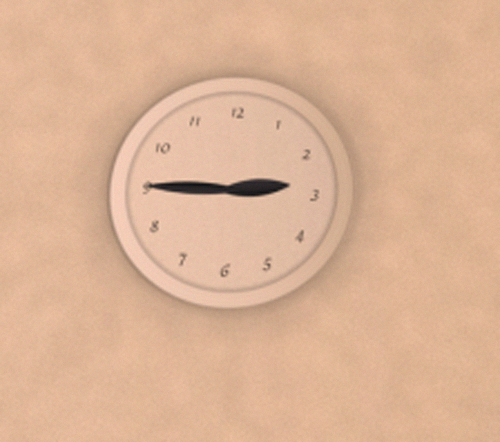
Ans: 2:45
